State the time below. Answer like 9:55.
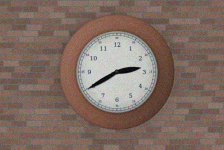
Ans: 2:40
